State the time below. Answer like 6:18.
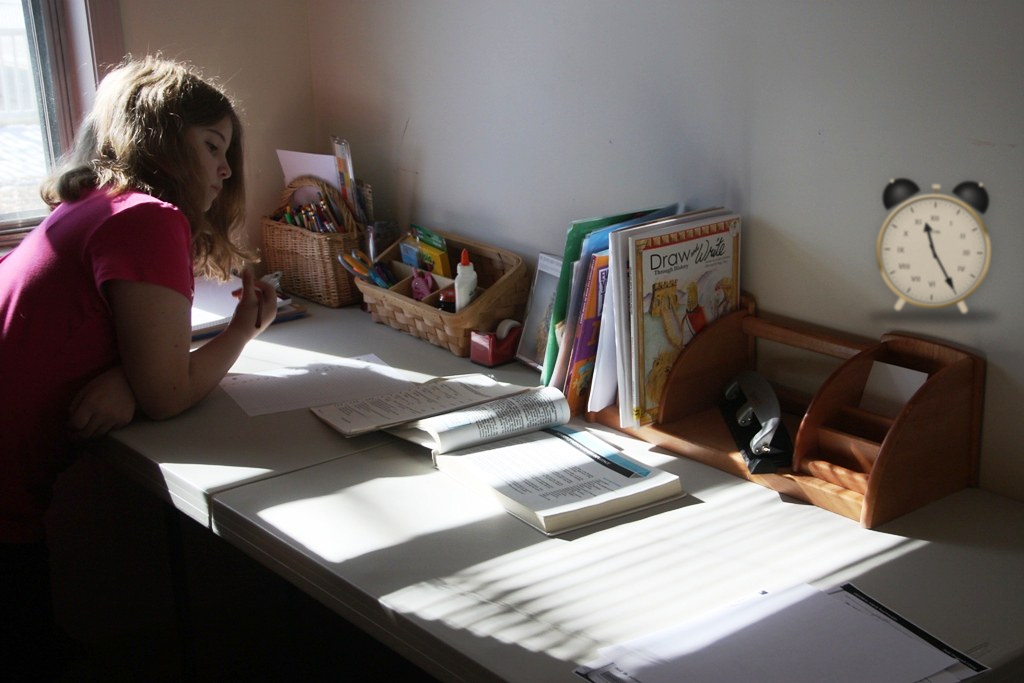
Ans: 11:25
